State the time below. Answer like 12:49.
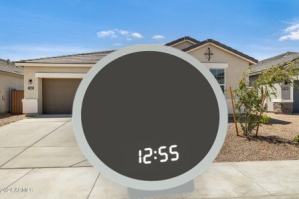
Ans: 12:55
